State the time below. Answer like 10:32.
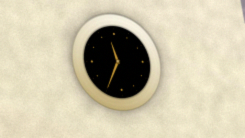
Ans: 11:35
